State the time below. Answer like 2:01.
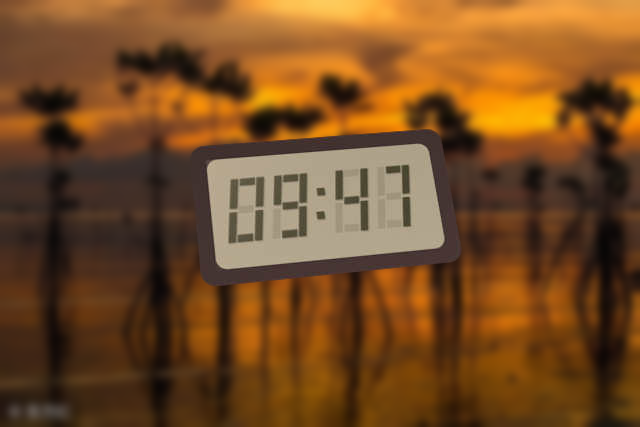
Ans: 9:47
